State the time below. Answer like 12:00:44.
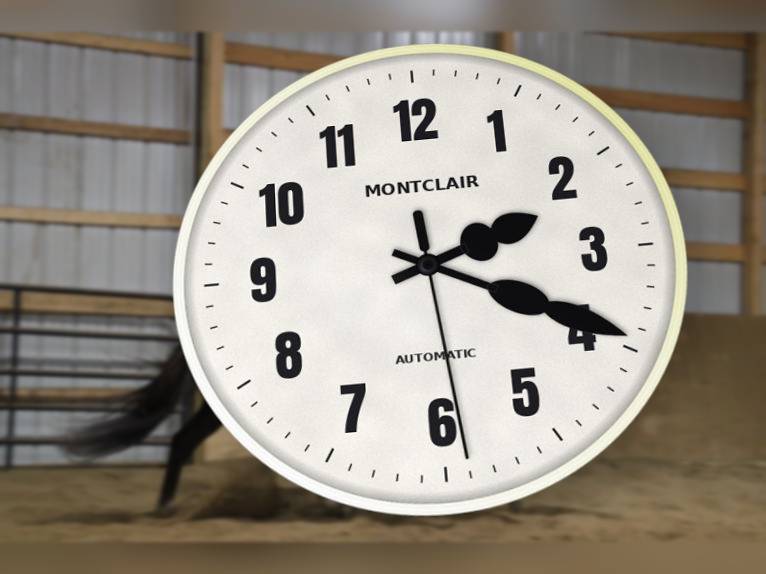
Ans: 2:19:29
